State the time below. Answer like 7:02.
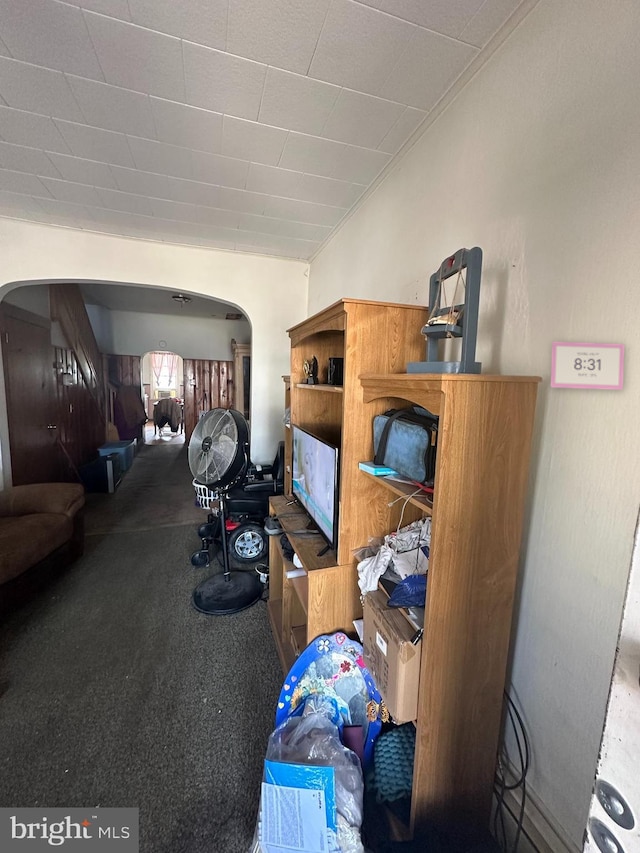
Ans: 8:31
